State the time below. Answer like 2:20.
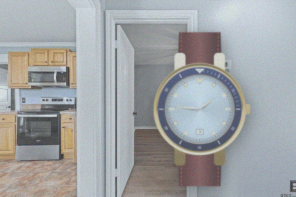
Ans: 1:46
